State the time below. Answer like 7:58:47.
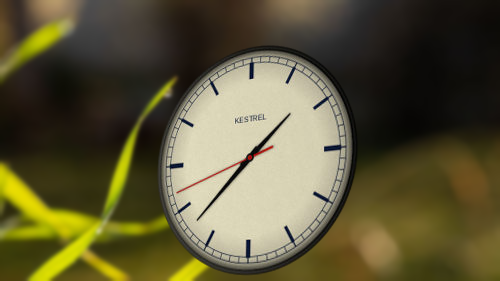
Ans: 1:37:42
